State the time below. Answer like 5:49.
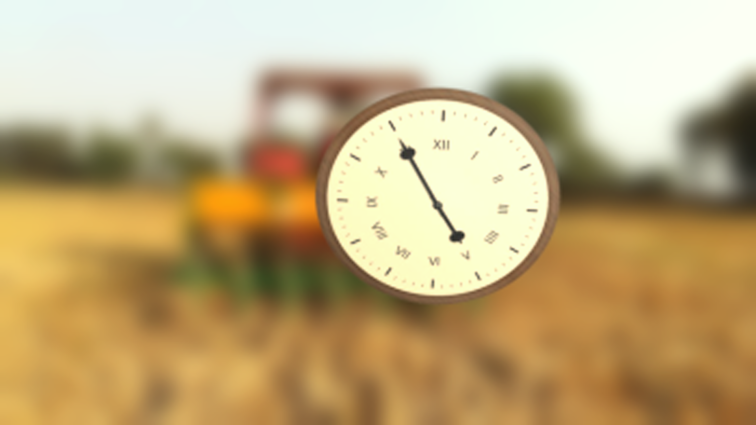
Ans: 4:55
